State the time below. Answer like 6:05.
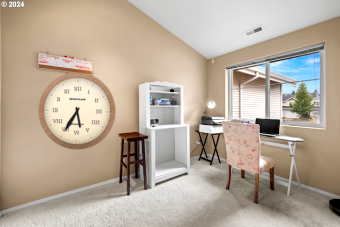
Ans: 5:35
